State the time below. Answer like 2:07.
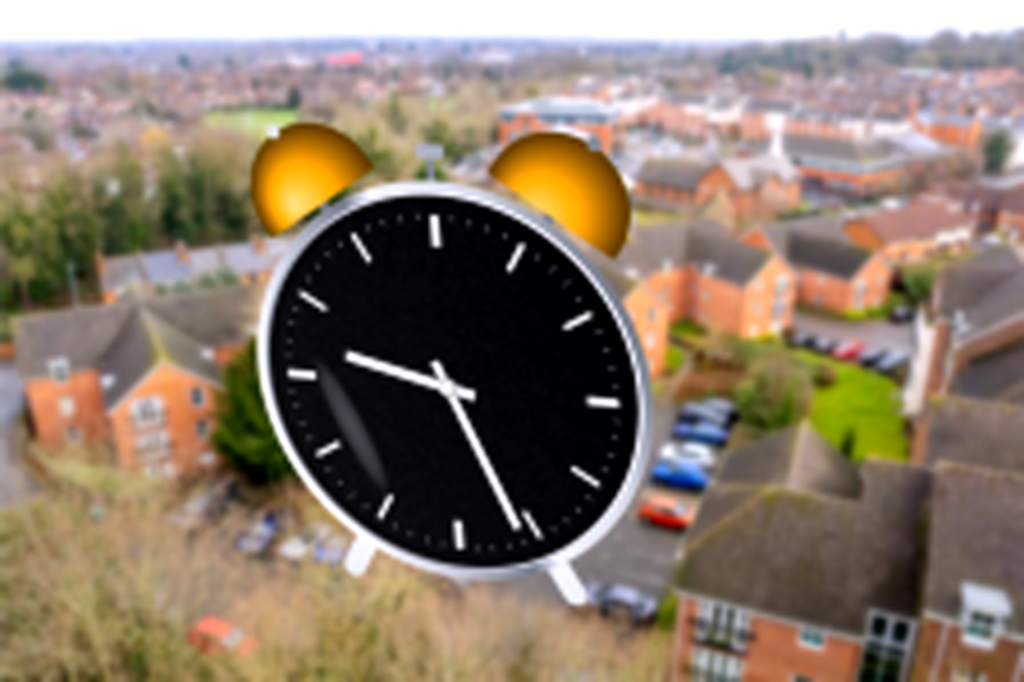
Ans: 9:26
